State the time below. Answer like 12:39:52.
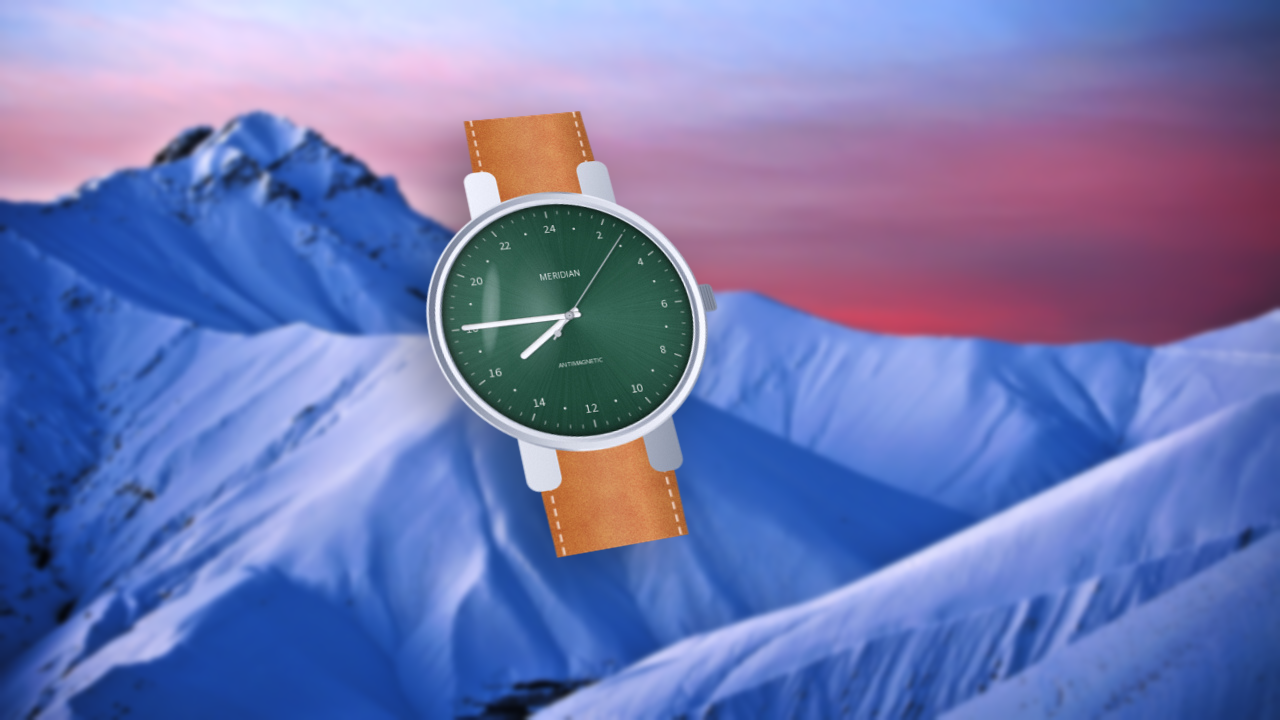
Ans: 15:45:07
